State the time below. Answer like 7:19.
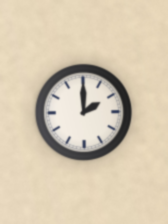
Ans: 2:00
